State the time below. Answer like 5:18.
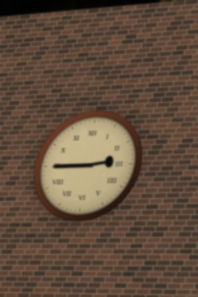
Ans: 2:45
